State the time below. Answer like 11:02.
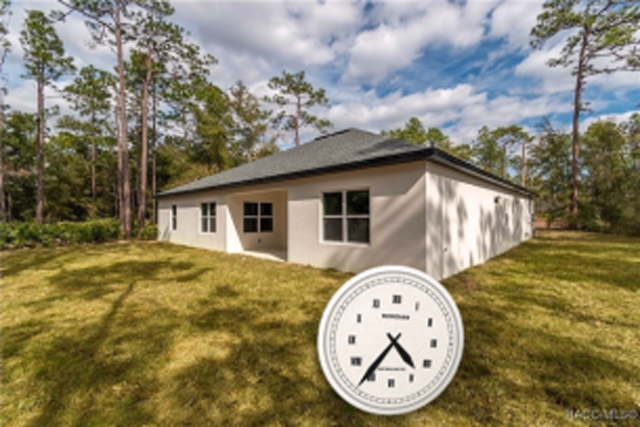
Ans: 4:36
